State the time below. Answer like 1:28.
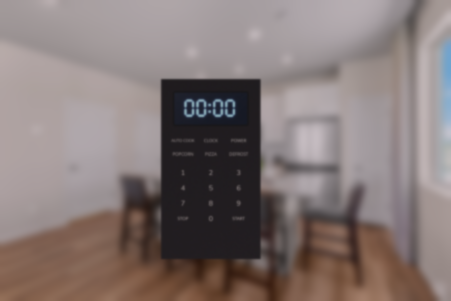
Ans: 0:00
